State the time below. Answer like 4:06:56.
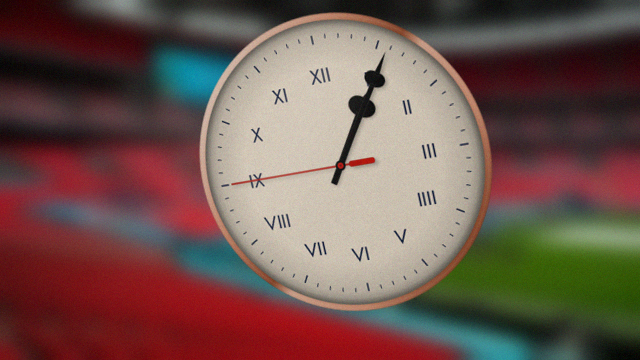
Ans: 1:05:45
